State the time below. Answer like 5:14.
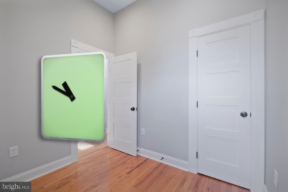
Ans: 10:49
